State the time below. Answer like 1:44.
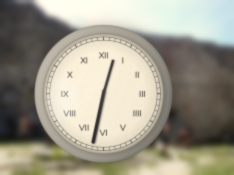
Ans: 12:32
